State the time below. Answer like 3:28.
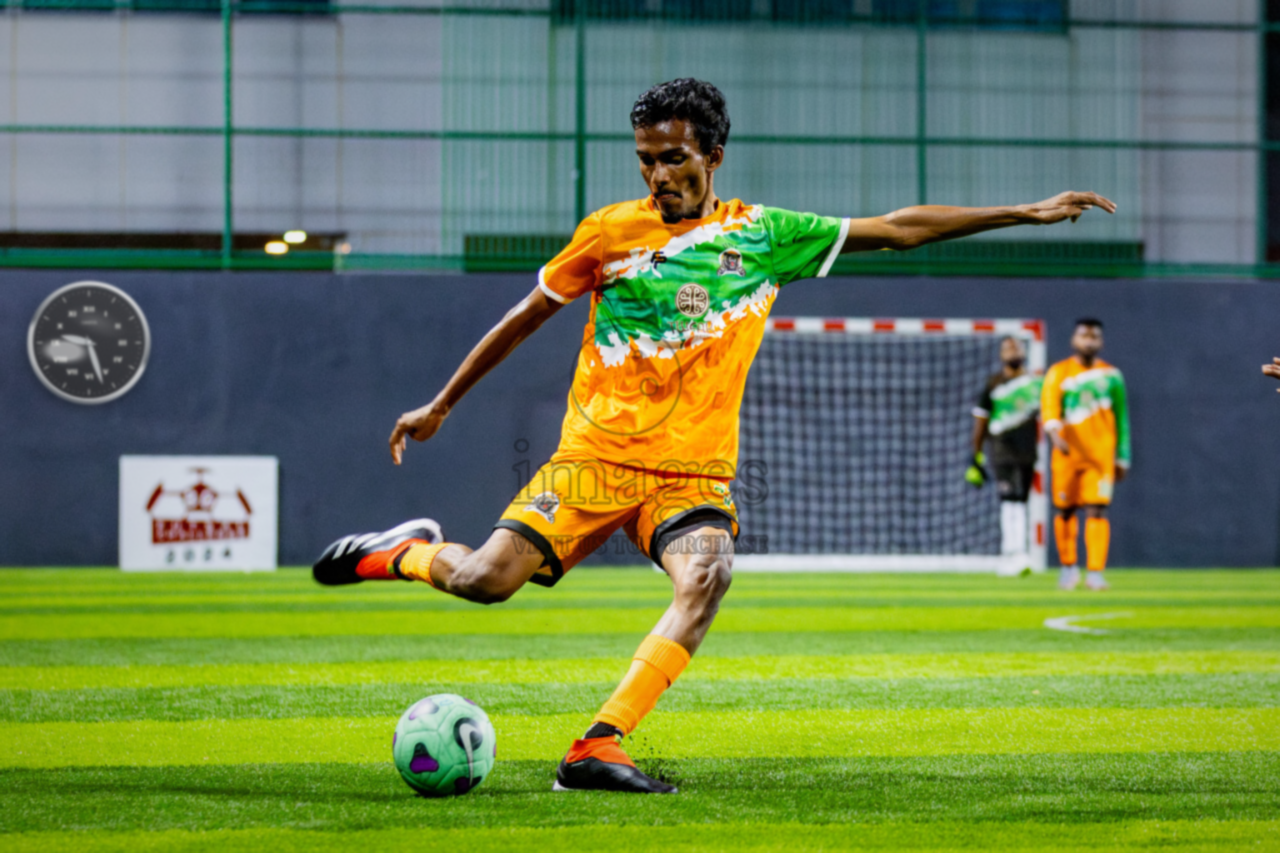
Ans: 9:27
